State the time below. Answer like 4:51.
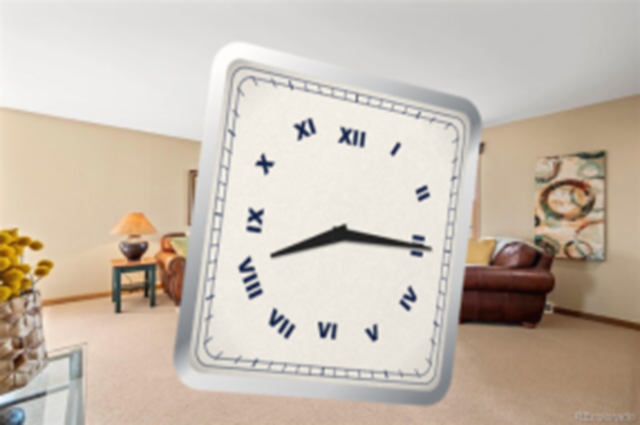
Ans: 8:15
